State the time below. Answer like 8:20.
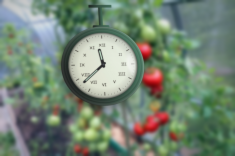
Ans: 11:38
